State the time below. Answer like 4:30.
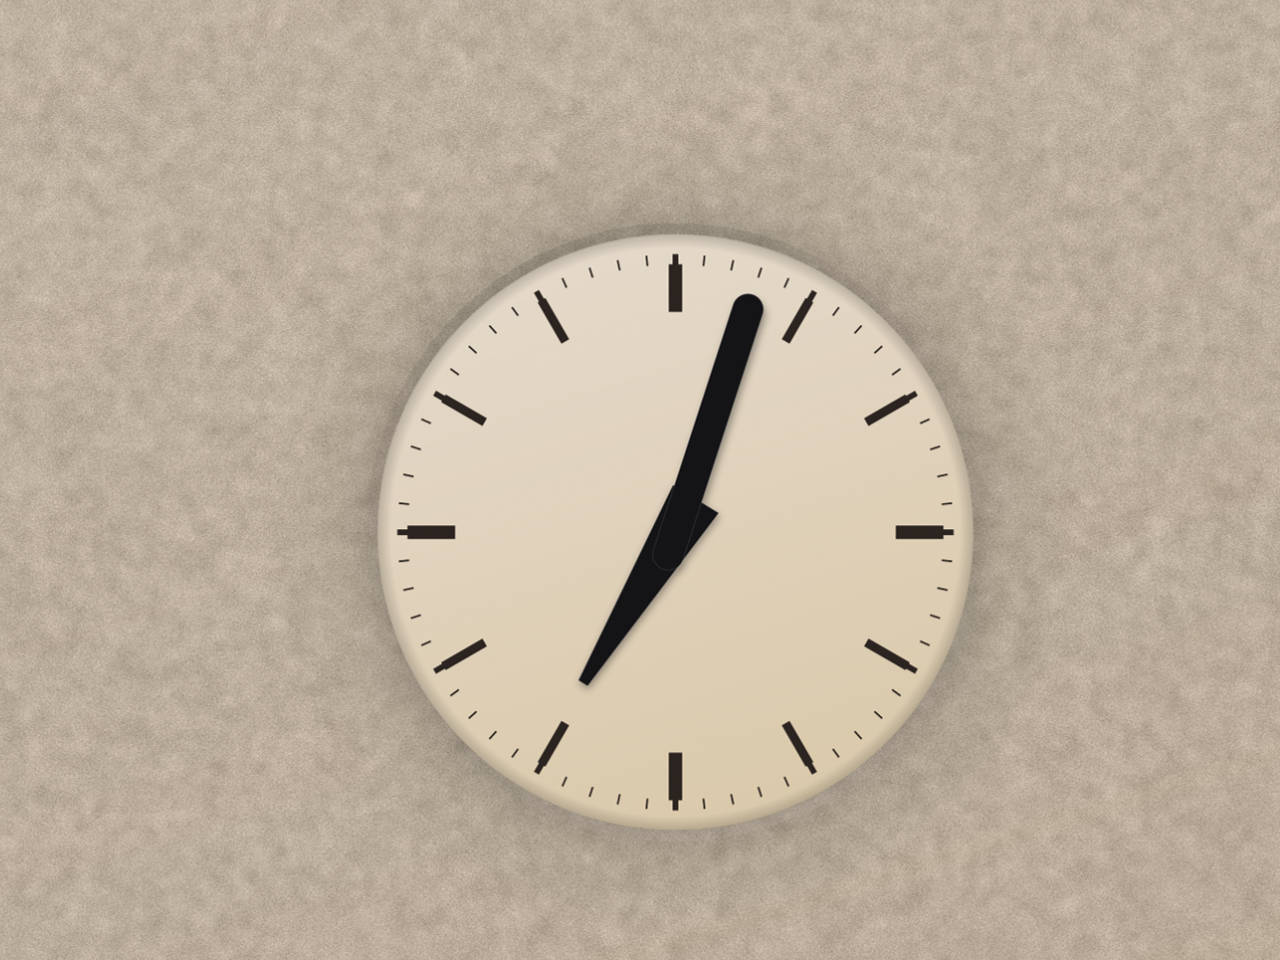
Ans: 7:03
